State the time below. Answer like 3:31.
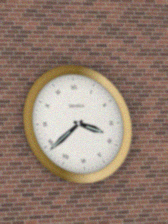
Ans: 3:39
